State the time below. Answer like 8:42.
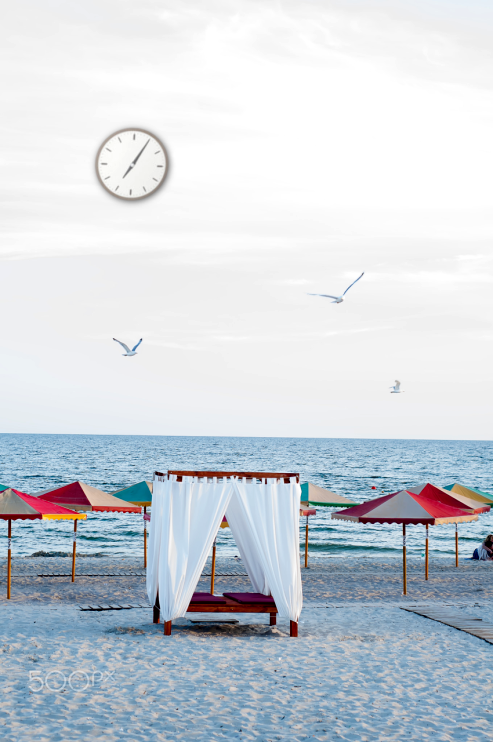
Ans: 7:05
